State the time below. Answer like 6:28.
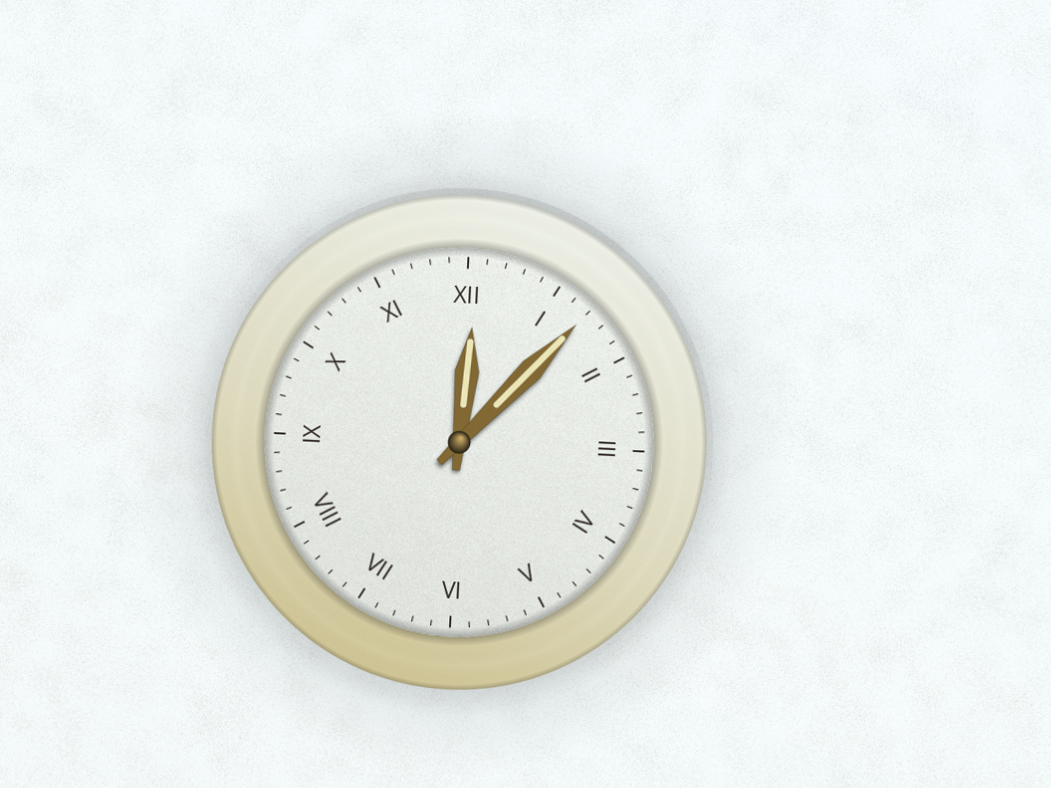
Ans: 12:07
